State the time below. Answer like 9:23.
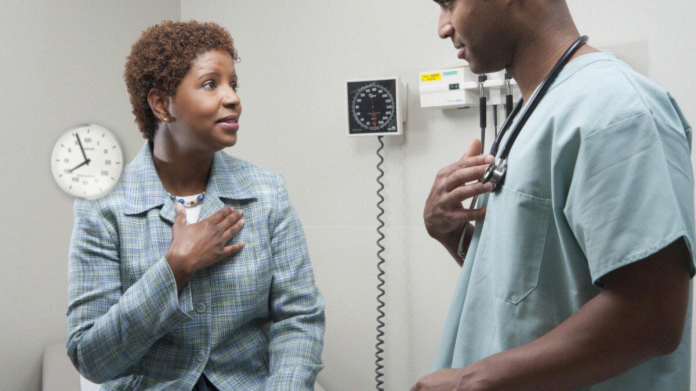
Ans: 7:56
